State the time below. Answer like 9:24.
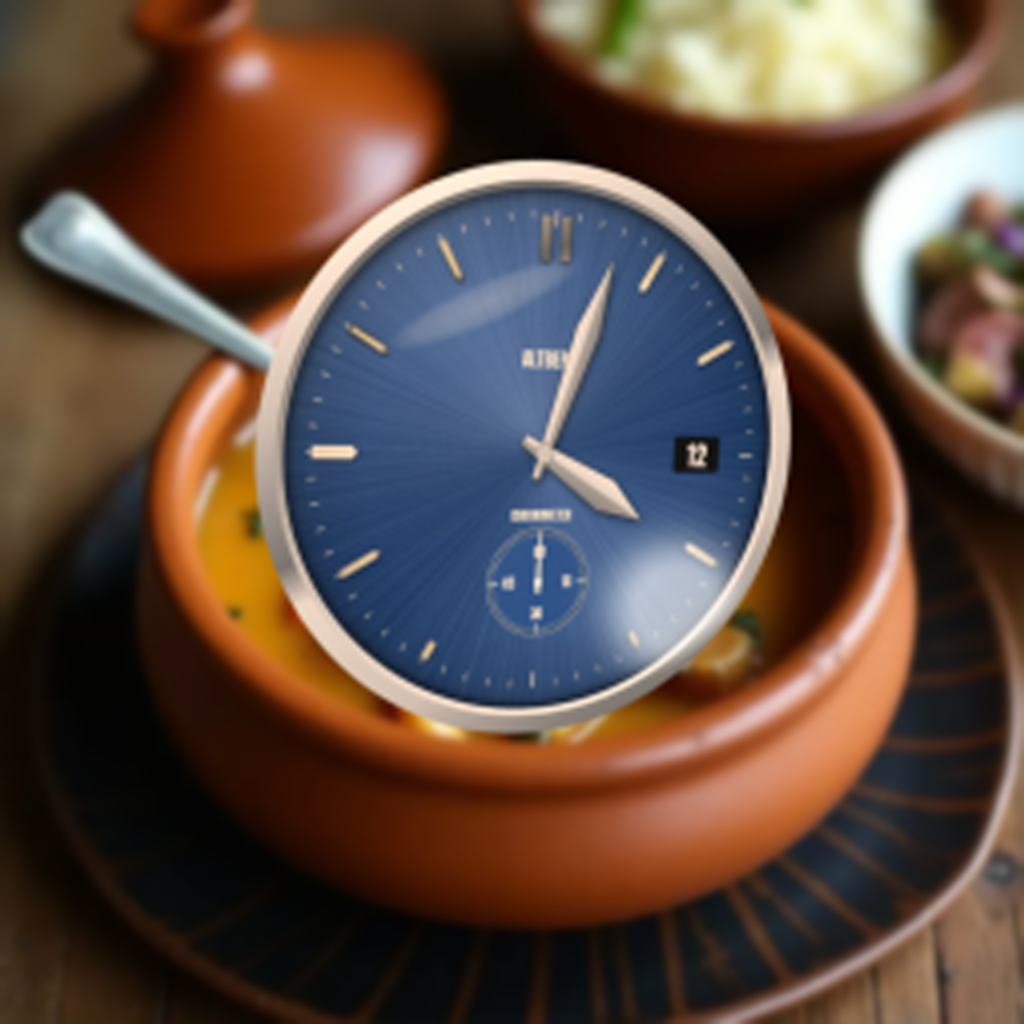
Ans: 4:03
